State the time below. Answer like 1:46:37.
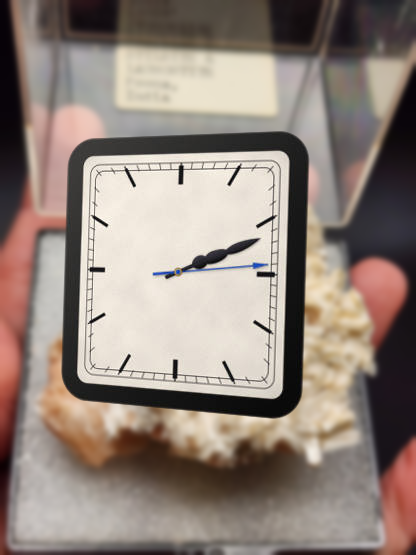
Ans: 2:11:14
